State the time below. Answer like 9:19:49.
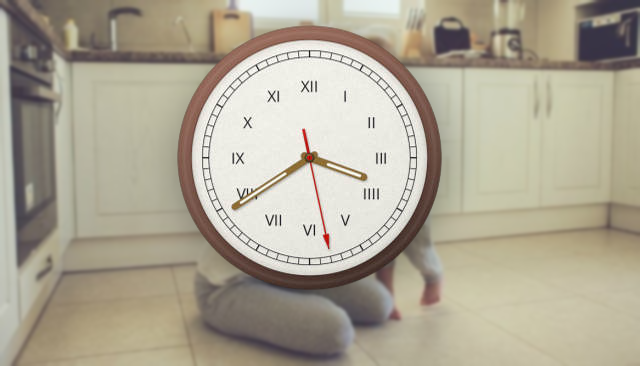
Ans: 3:39:28
